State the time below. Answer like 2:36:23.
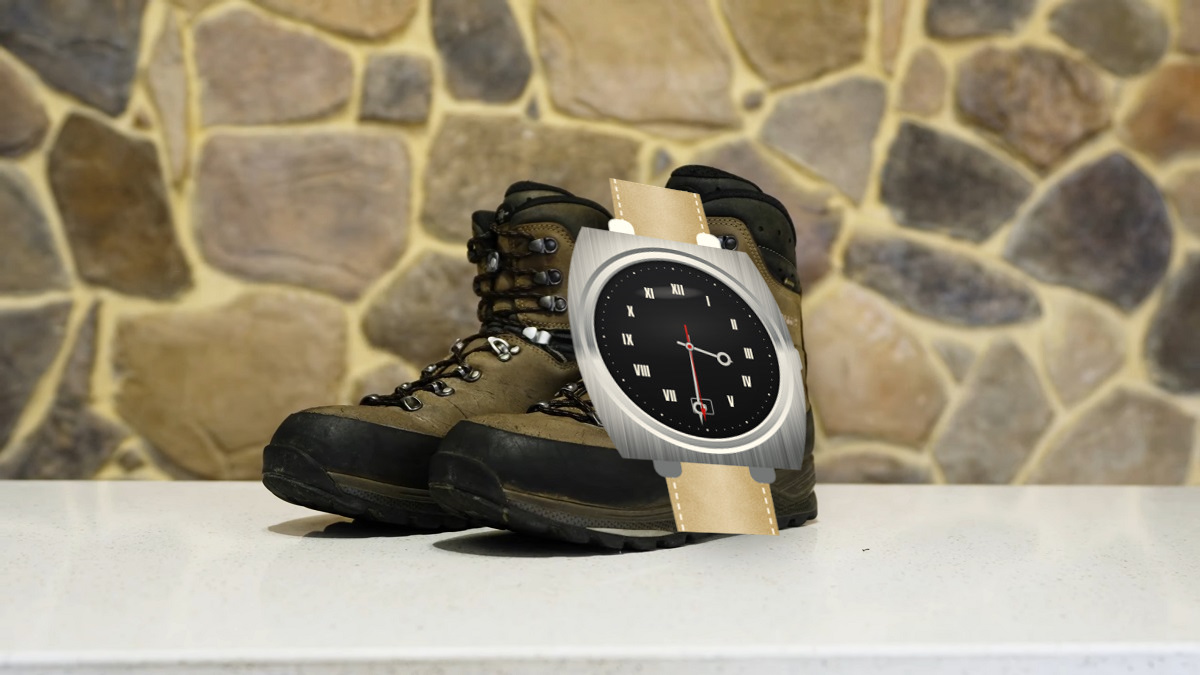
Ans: 3:30:30
